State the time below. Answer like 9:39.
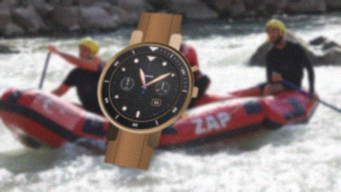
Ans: 11:09
